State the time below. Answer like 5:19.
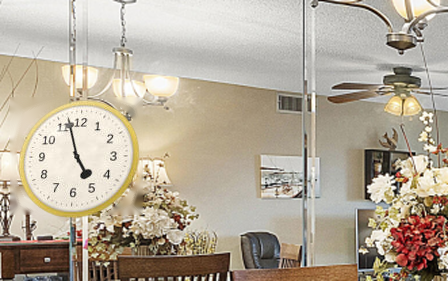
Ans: 4:57
